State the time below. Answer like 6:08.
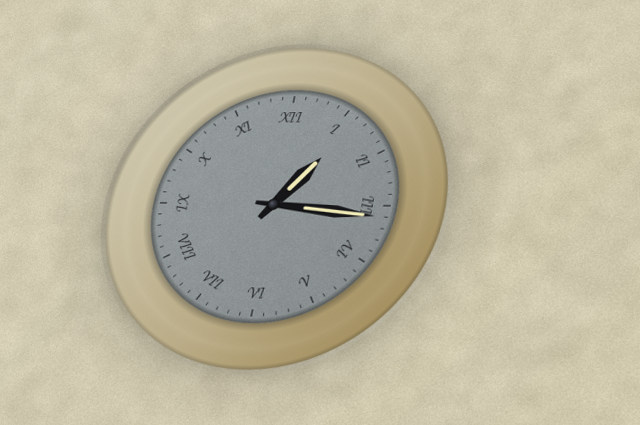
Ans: 1:16
